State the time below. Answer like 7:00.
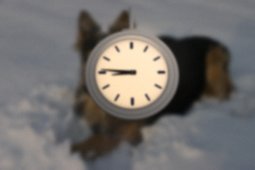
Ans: 8:46
